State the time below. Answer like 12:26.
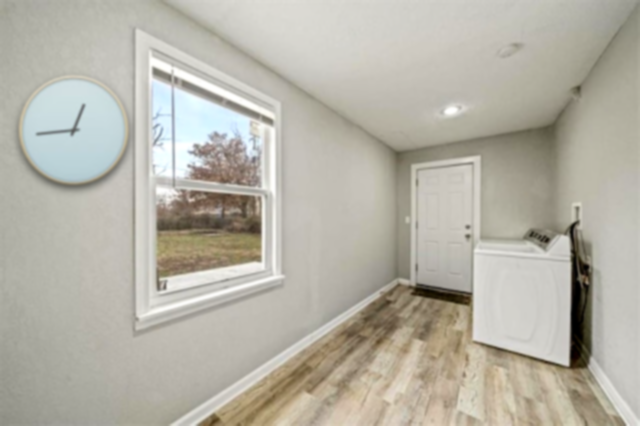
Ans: 12:44
